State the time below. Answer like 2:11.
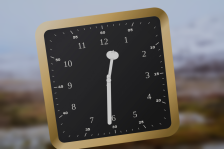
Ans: 12:31
